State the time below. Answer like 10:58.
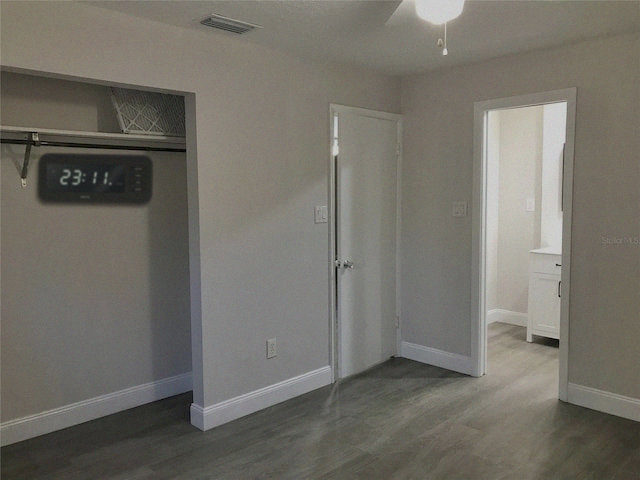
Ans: 23:11
